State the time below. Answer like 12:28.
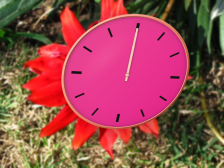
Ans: 12:00
